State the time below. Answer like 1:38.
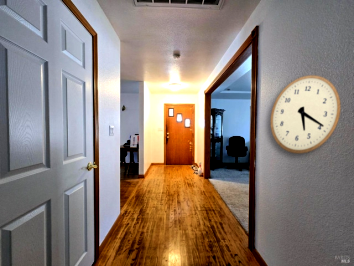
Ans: 5:19
